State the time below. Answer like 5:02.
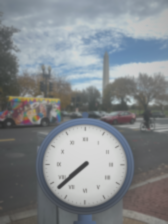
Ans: 7:38
